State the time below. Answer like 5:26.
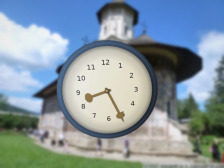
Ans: 8:26
